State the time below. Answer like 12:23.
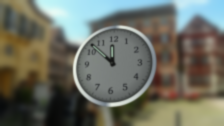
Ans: 11:52
